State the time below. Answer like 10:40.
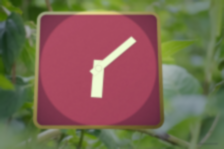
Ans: 6:08
